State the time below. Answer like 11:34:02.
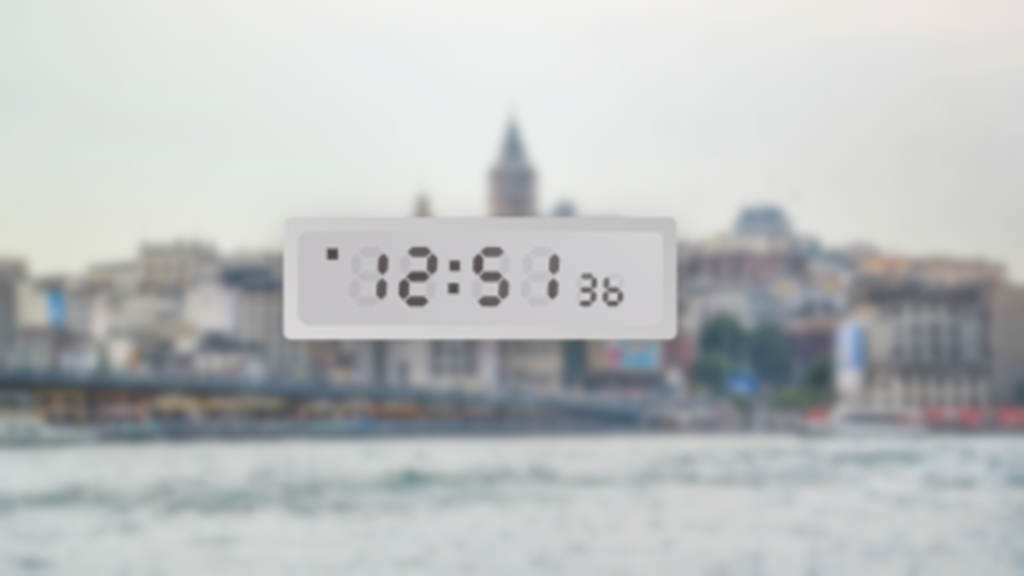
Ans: 12:51:36
